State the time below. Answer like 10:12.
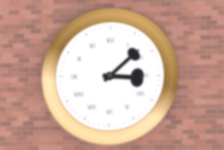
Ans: 3:08
